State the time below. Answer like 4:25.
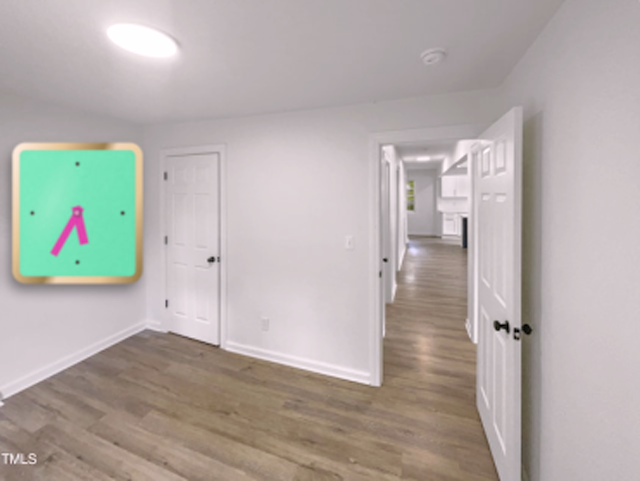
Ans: 5:35
